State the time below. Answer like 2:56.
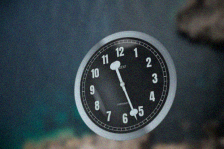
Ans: 11:27
